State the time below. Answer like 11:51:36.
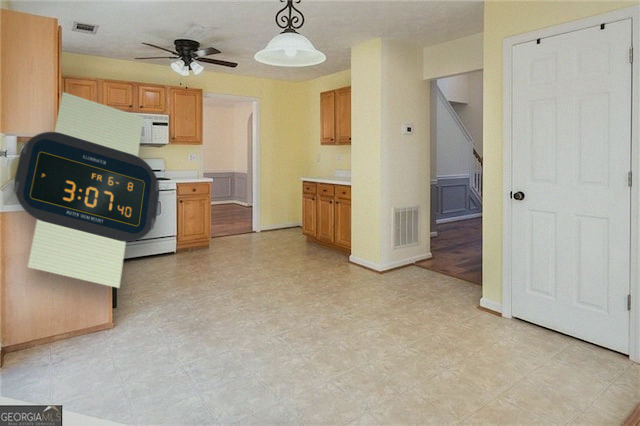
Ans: 3:07:40
